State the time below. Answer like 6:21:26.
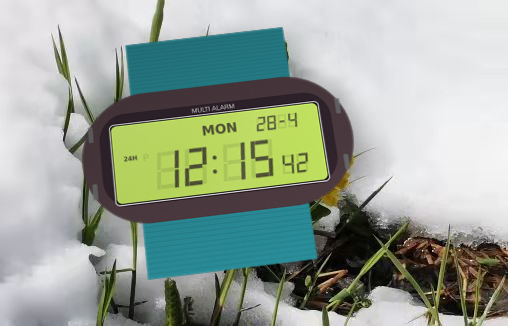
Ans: 12:15:42
